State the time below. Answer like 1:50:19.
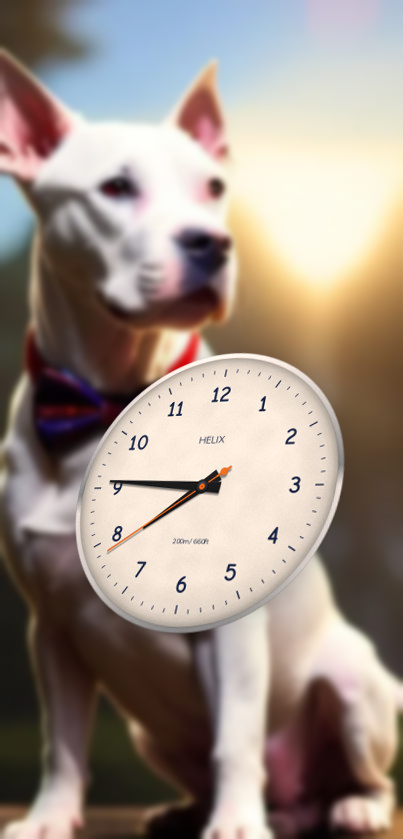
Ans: 7:45:39
